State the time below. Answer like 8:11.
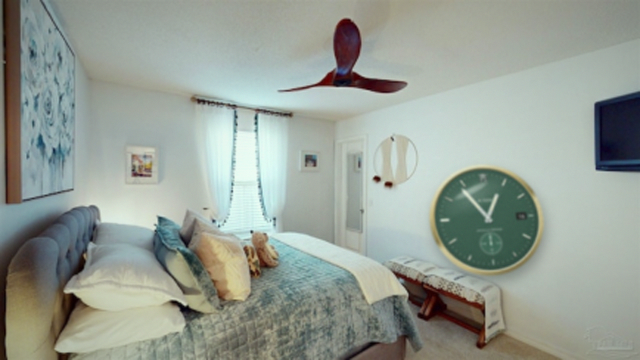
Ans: 12:54
